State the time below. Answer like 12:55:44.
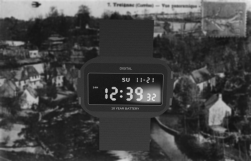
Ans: 12:39:32
